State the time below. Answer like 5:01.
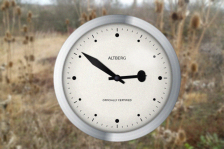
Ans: 2:51
